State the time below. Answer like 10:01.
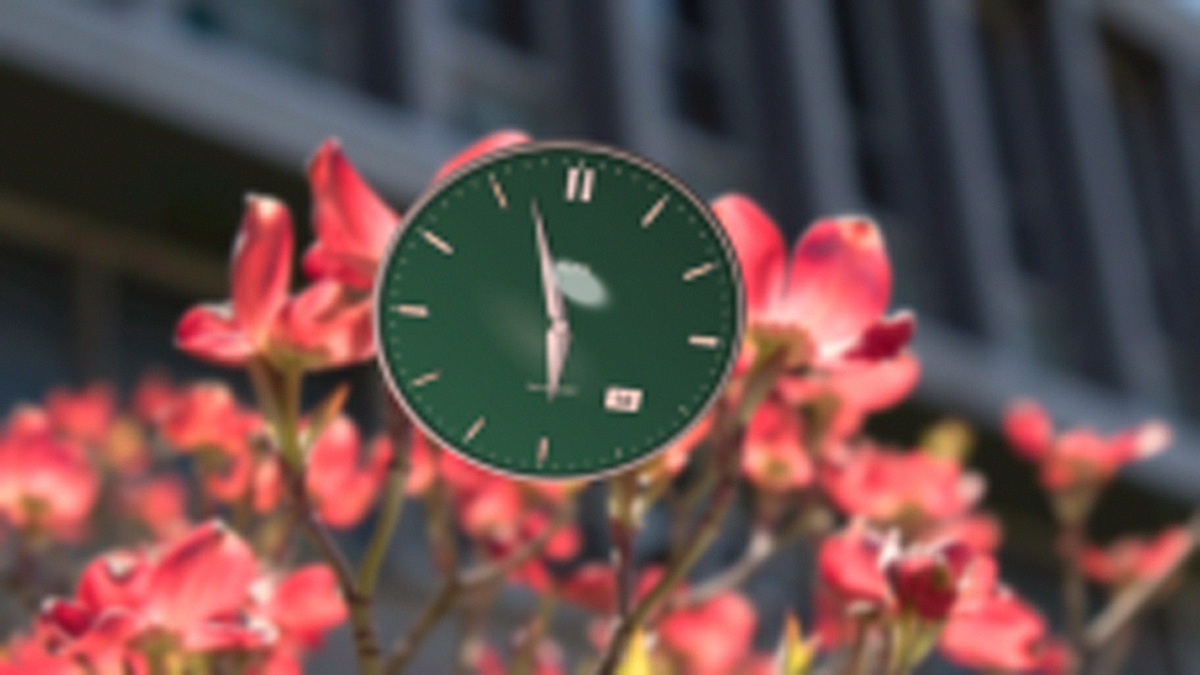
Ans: 5:57
